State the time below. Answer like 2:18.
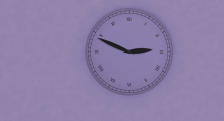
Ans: 2:49
